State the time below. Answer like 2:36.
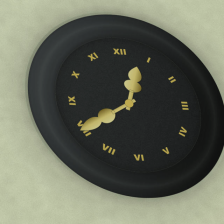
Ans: 12:40
